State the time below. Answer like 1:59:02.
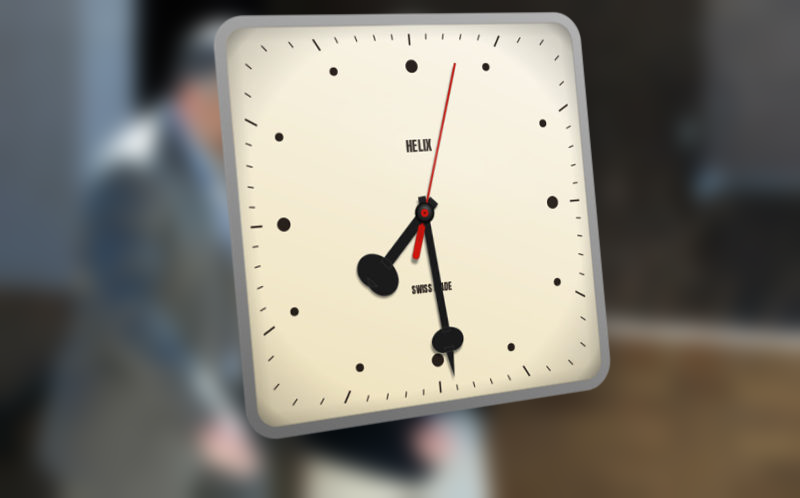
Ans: 7:29:03
